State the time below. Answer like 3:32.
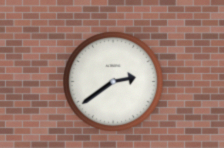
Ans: 2:39
